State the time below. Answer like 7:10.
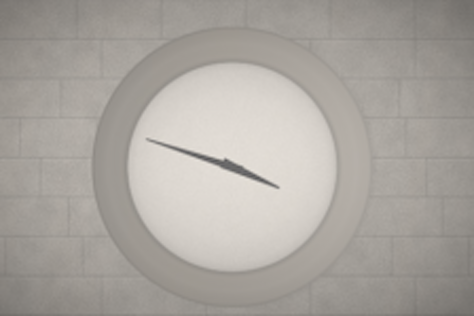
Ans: 3:48
